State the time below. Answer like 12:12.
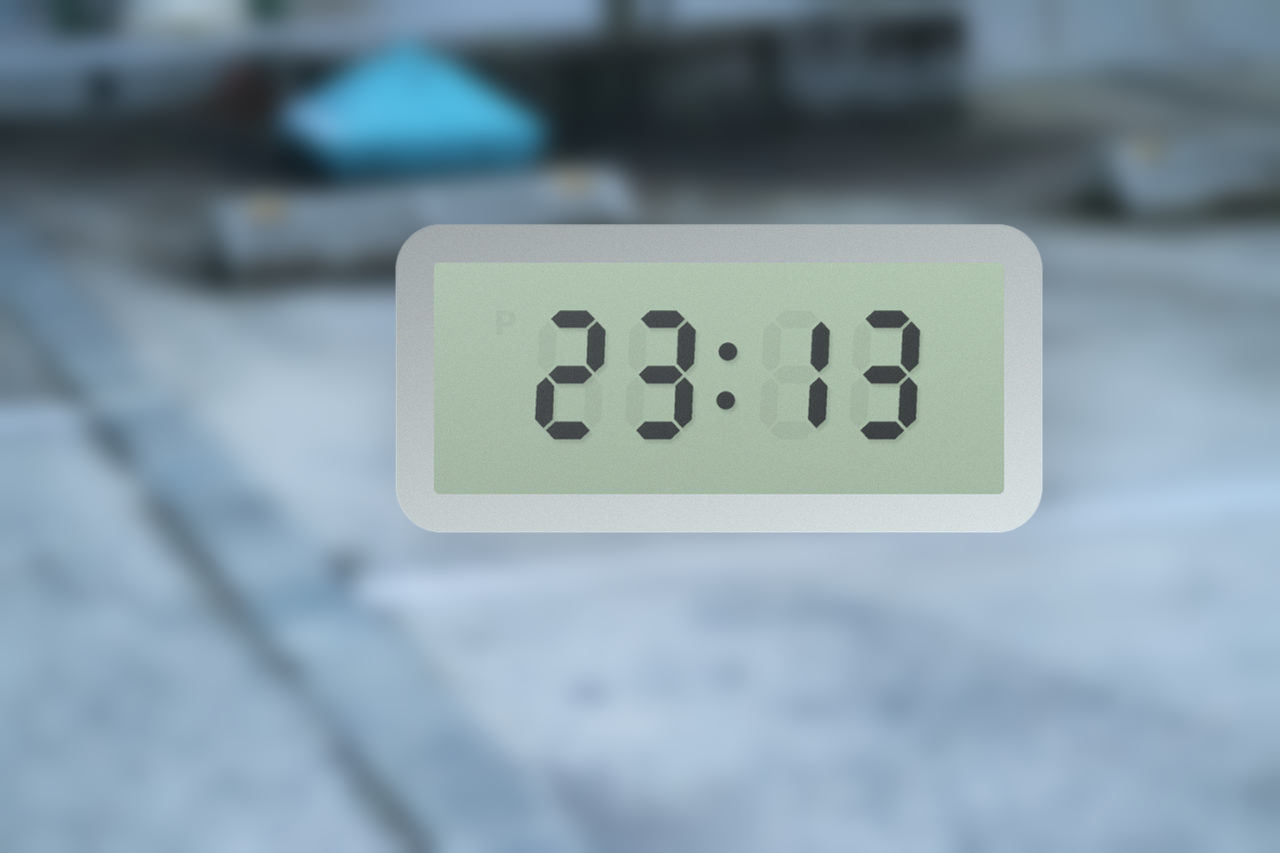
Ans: 23:13
